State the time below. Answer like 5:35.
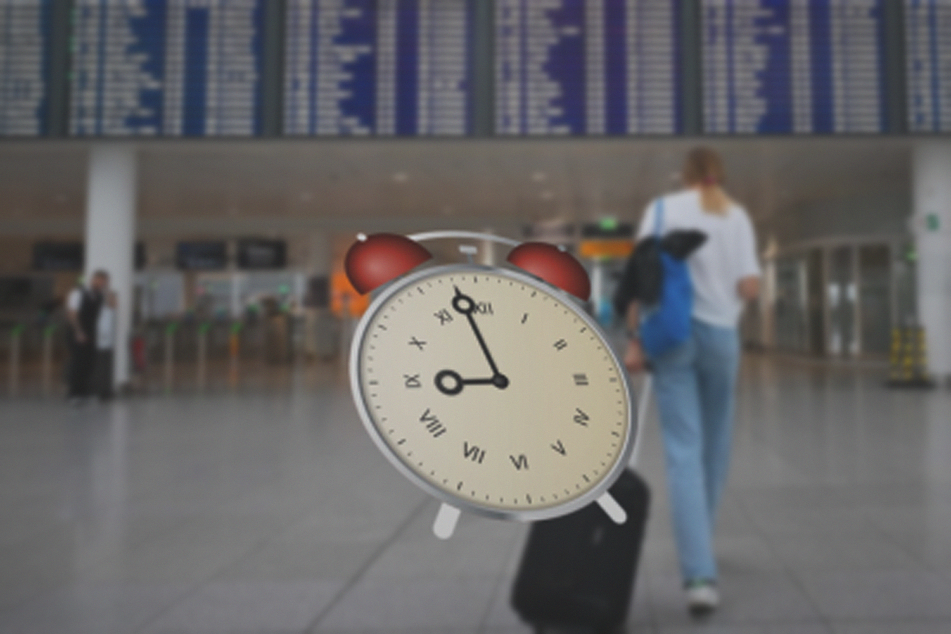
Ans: 8:58
